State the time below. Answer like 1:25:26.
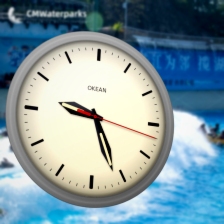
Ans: 9:26:17
